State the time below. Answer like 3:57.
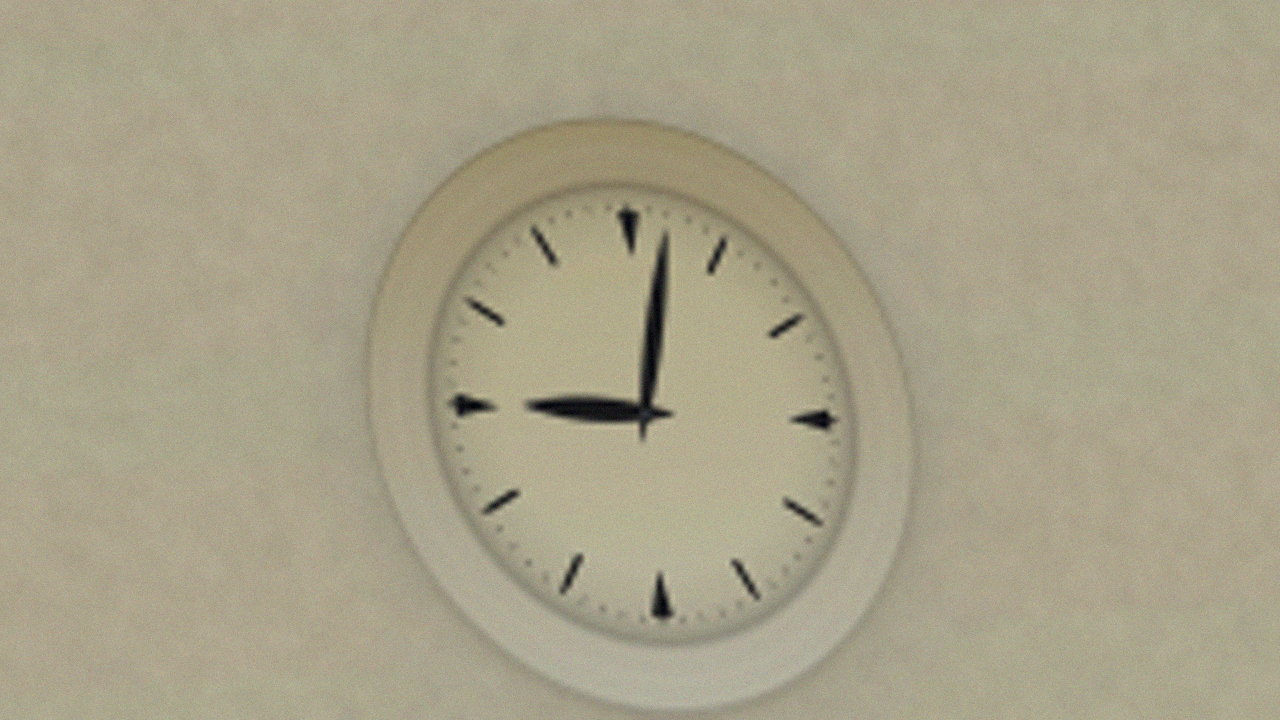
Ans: 9:02
